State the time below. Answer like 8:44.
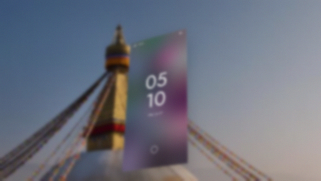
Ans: 5:10
